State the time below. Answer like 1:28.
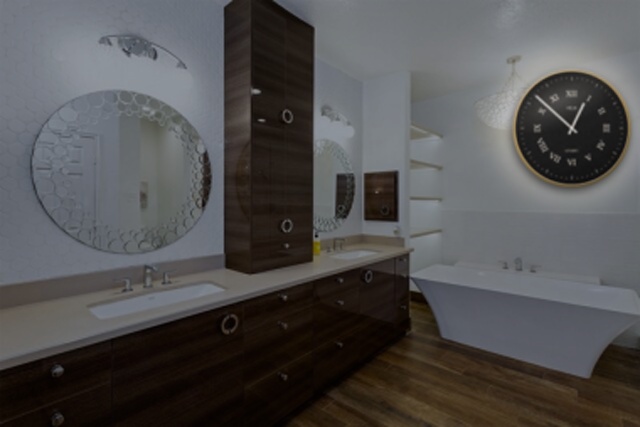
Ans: 12:52
